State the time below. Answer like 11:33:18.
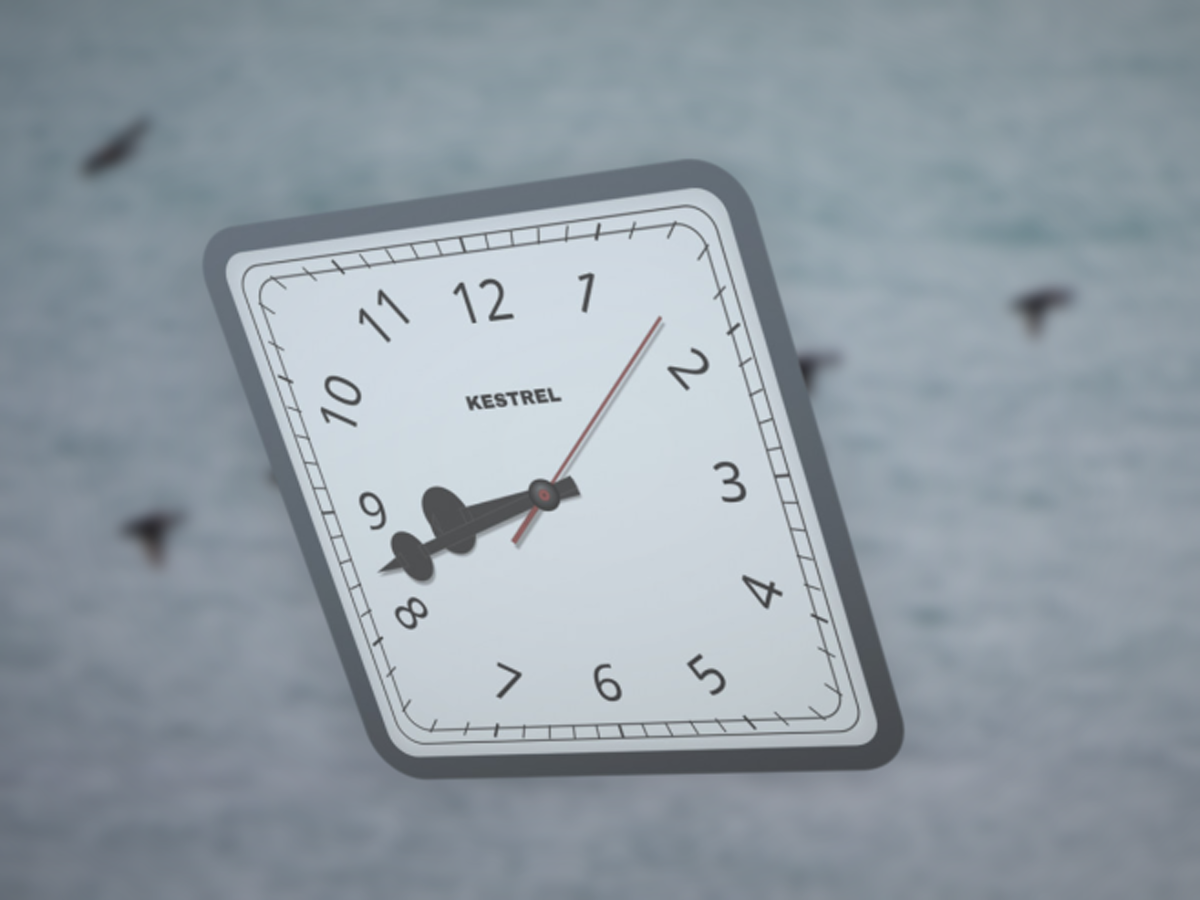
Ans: 8:42:08
